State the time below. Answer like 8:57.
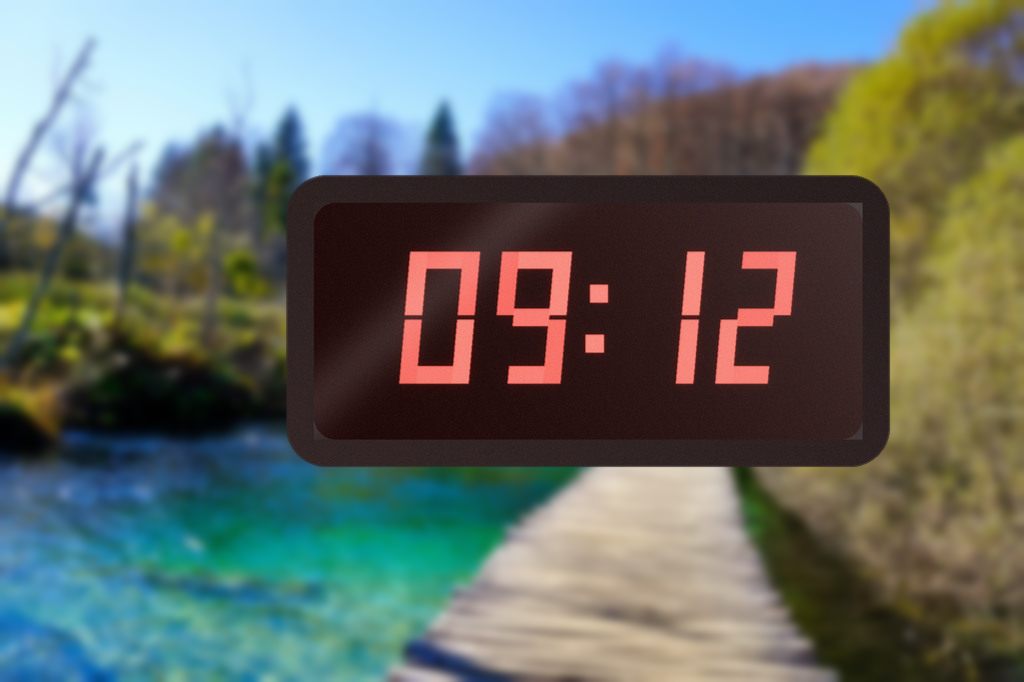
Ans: 9:12
